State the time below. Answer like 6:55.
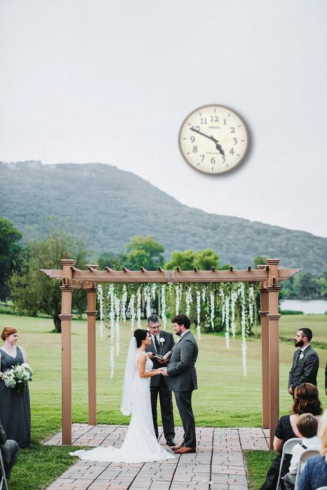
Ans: 4:49
